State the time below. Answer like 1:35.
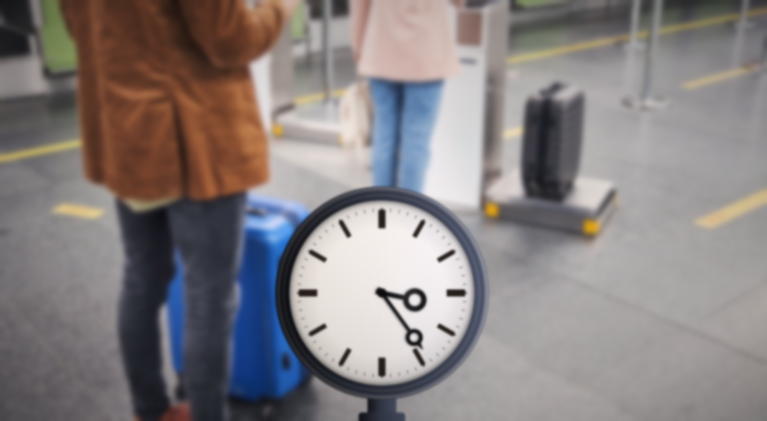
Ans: 3:24
